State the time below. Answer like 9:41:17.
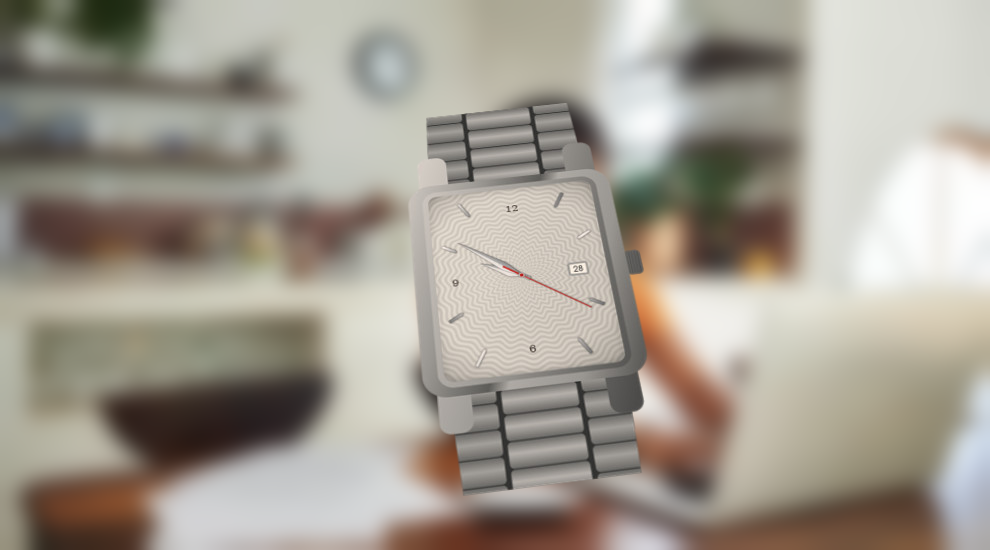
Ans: 9:51:21
